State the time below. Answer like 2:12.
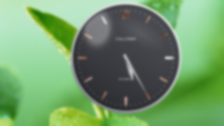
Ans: 5:25
